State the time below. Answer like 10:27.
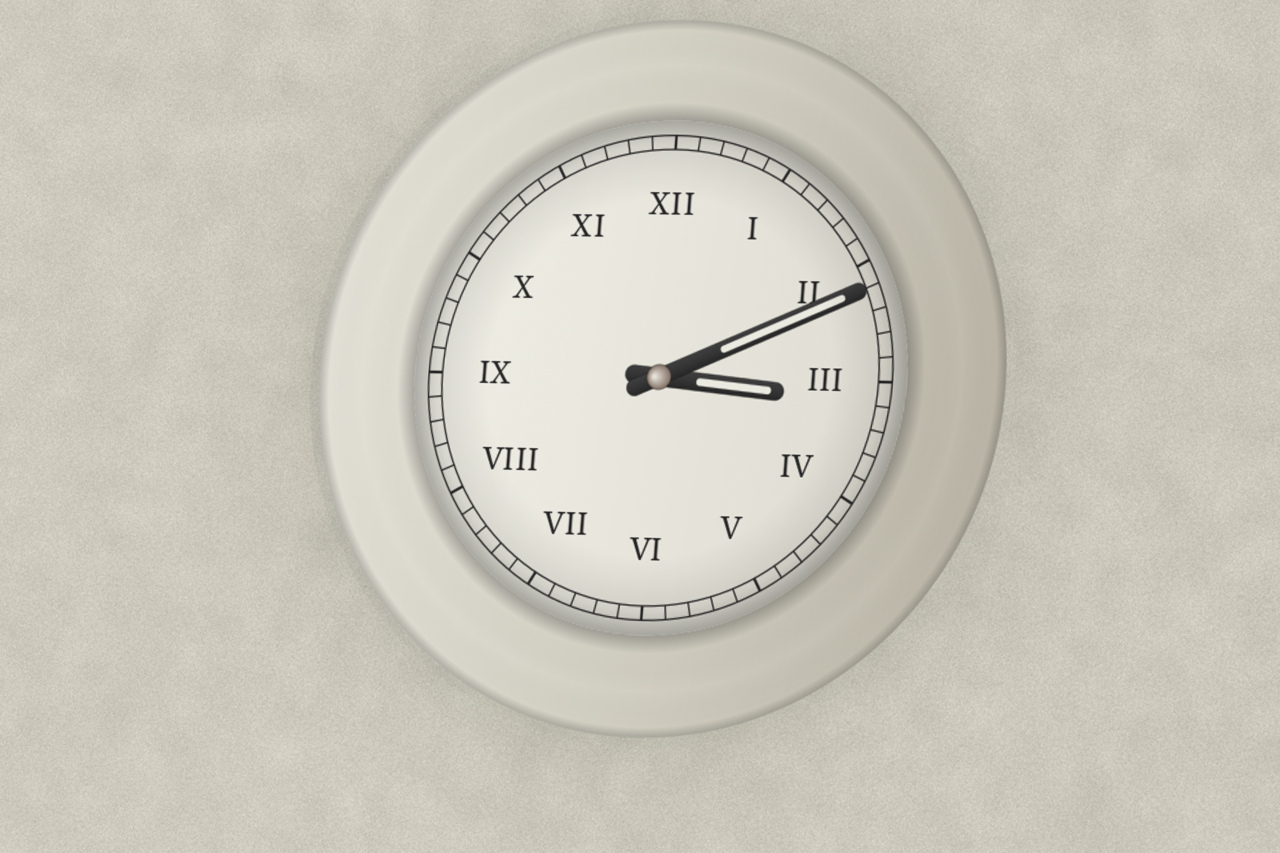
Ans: 3:11
